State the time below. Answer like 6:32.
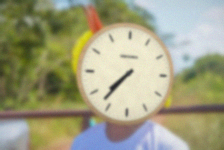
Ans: 7:37
